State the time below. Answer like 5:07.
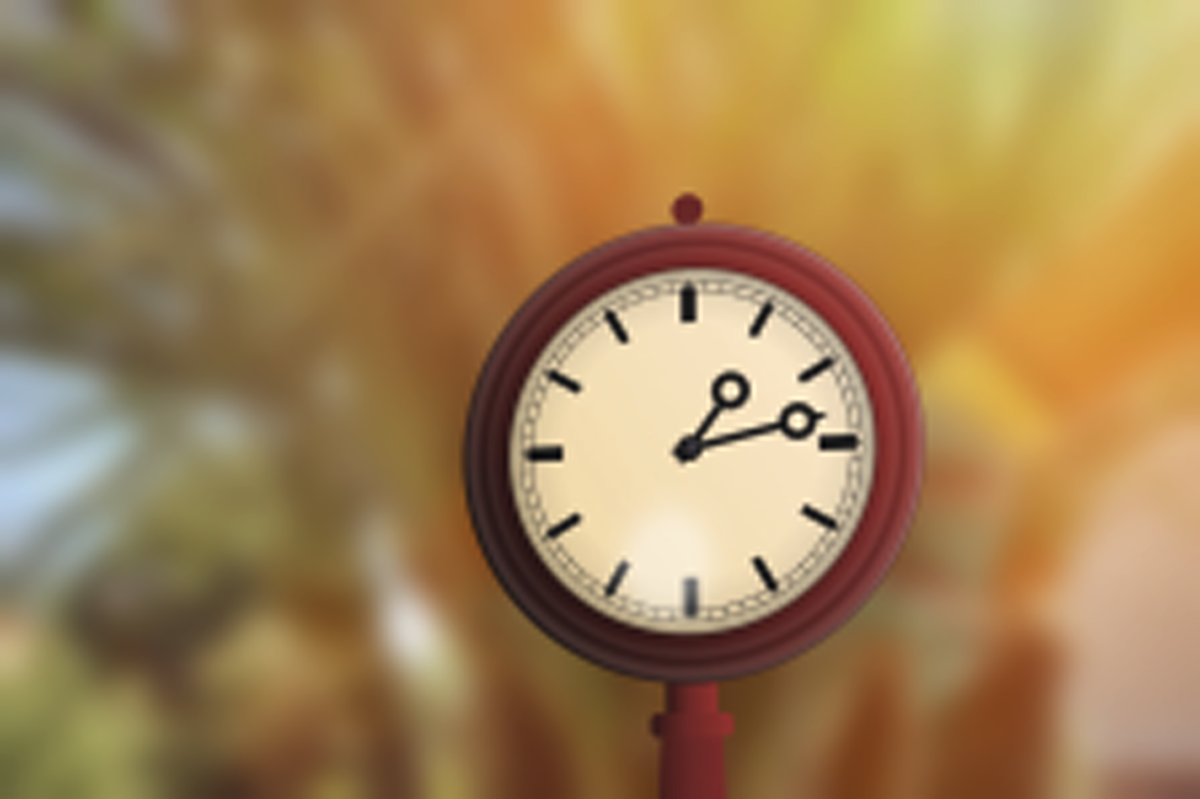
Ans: 1:13
